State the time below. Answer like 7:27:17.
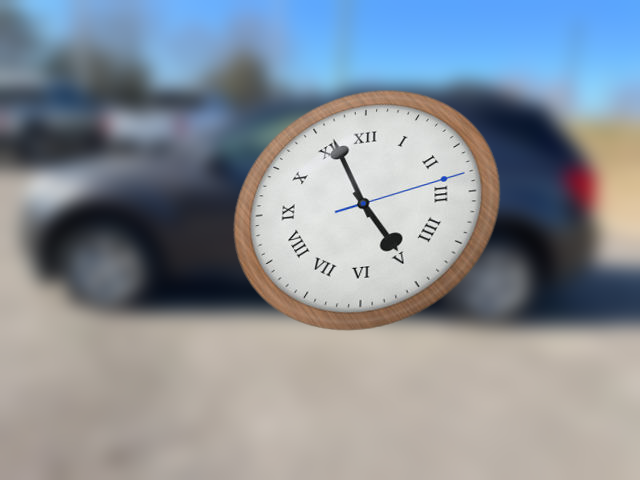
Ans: 4:56:13
